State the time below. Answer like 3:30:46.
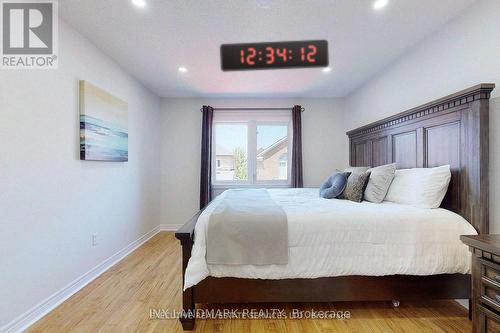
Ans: 12:34:12
